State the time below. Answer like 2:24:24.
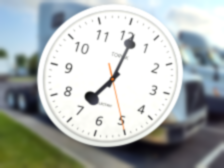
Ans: 7:01:25
